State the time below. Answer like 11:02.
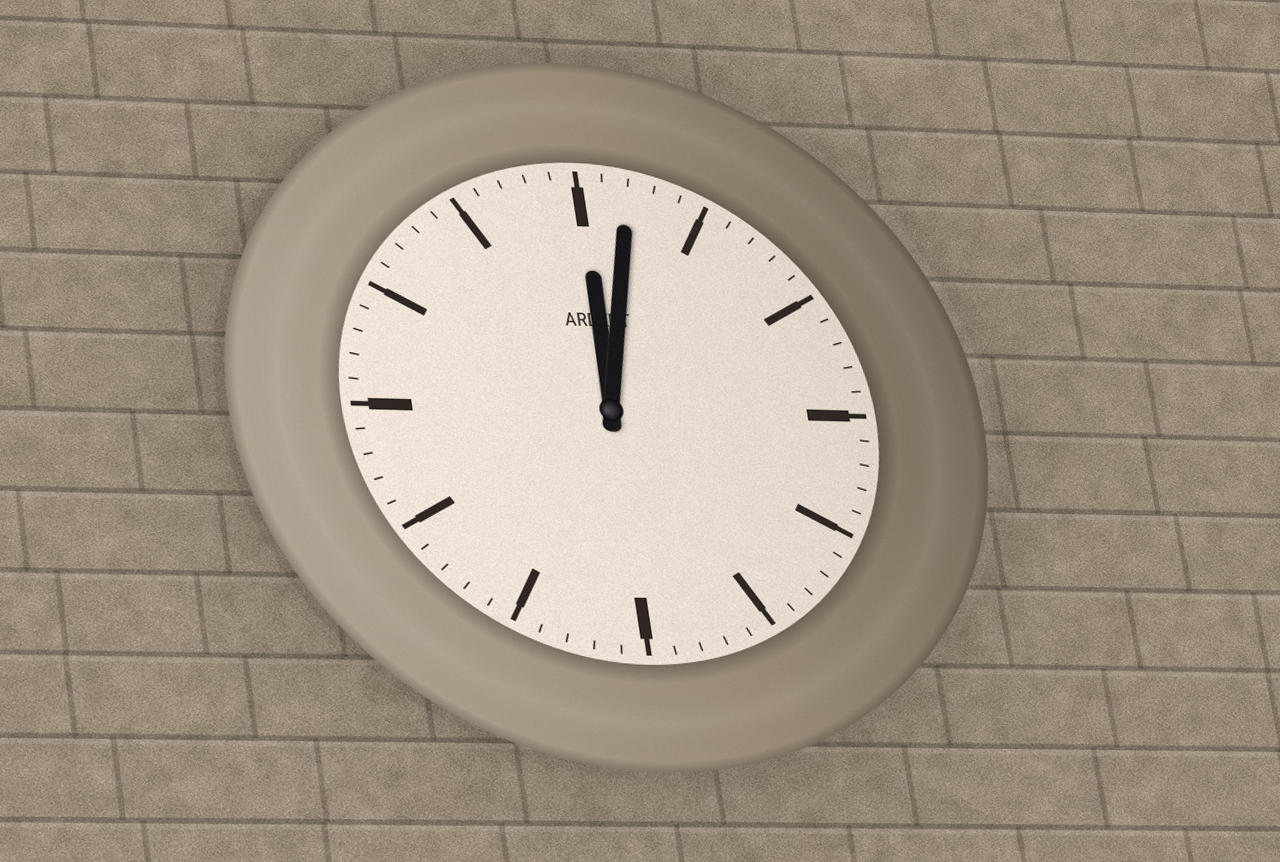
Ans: 12:02
